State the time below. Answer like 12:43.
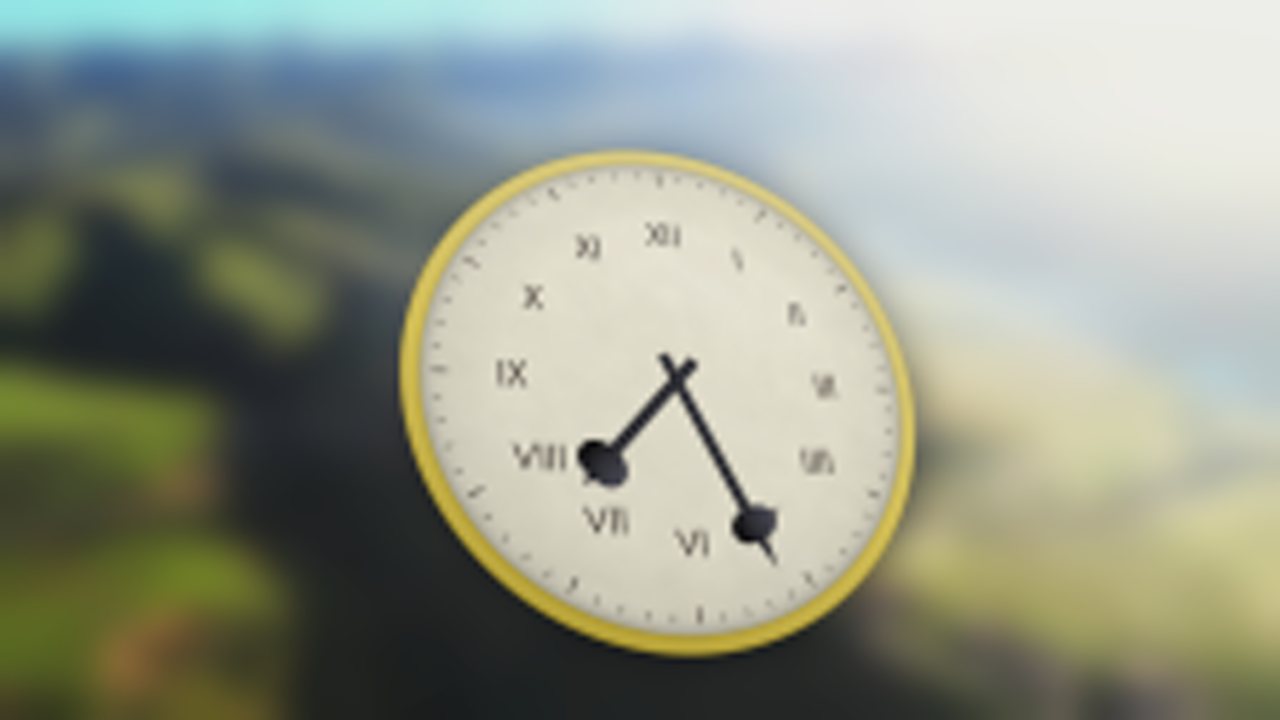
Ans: 7:26
